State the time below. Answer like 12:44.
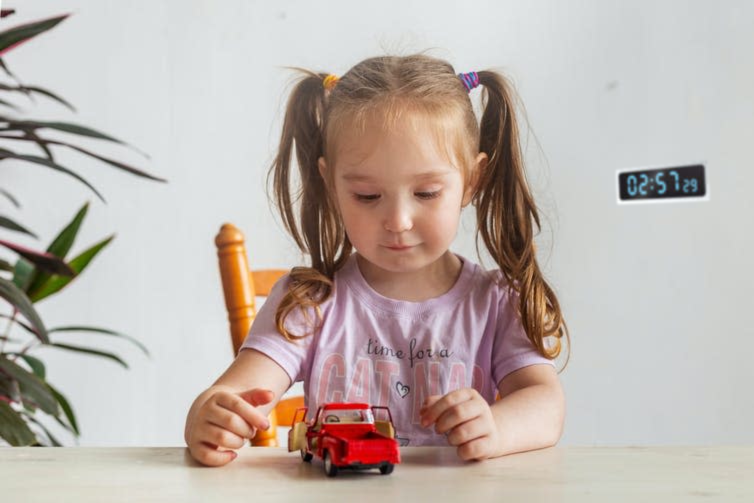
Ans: 2:57
